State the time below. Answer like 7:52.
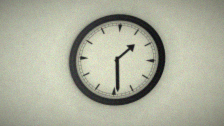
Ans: 1:29
